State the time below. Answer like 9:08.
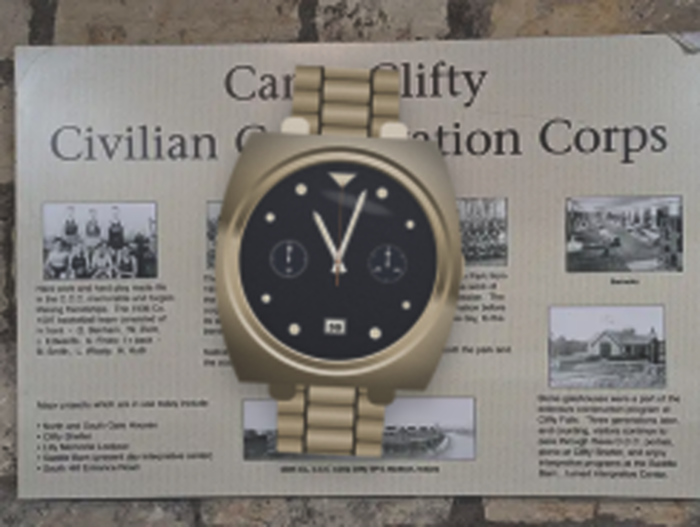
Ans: 11:03
